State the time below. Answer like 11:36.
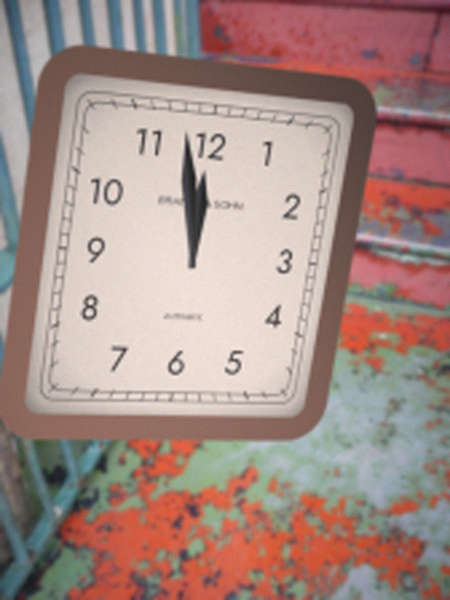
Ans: 11:58
